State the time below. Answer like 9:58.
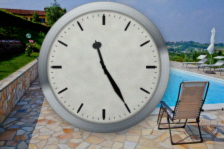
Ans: 11:25
